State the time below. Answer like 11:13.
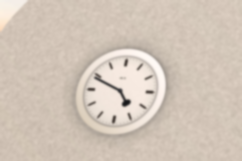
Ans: 4:49
